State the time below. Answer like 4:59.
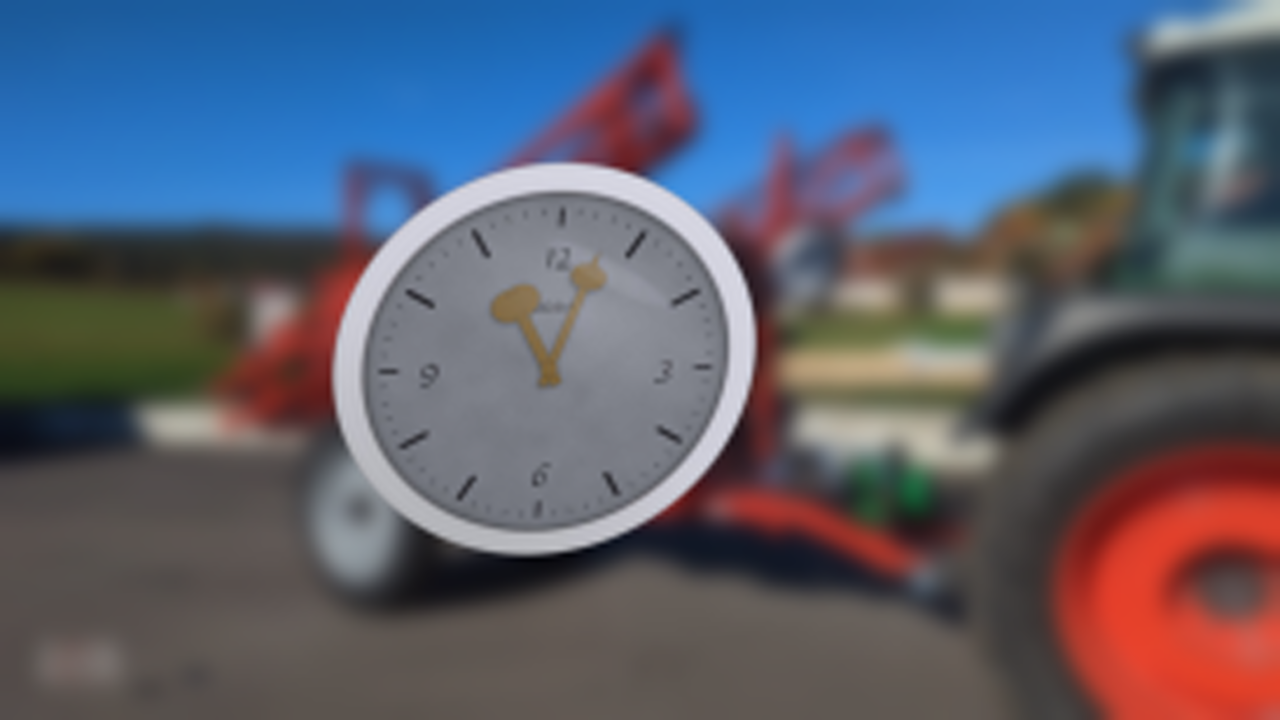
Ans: 11:03
